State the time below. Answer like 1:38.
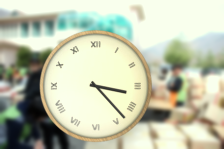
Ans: 3:23
